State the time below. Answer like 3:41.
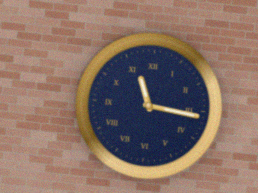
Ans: 11:16
